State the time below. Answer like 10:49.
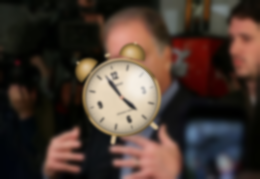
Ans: 4:57
